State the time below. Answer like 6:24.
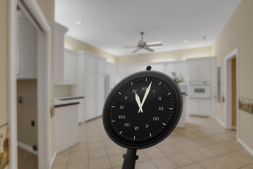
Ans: 11:02
